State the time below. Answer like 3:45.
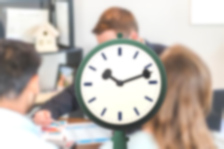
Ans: 10:12
